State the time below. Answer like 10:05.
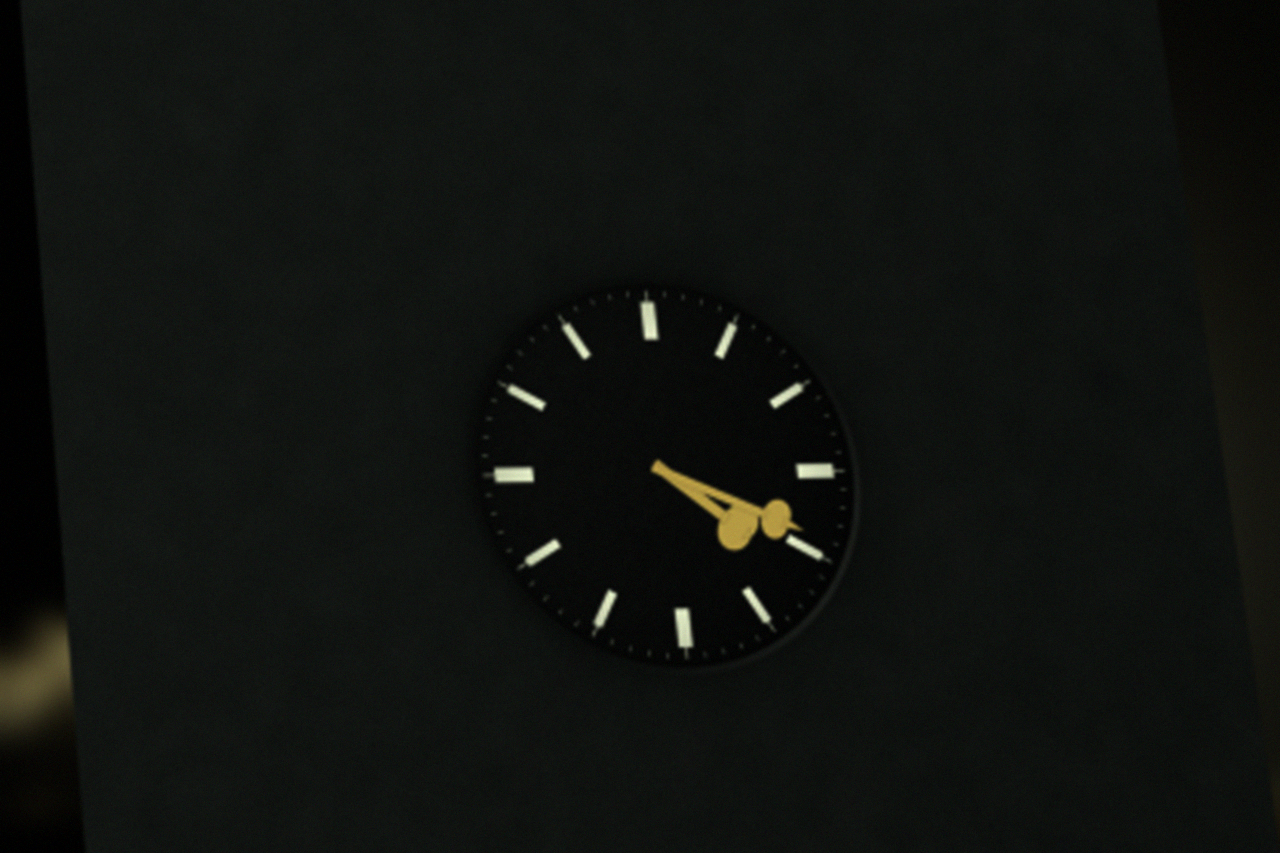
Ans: 4:19
